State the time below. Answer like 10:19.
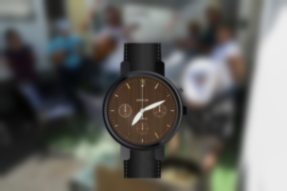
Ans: 7:11
